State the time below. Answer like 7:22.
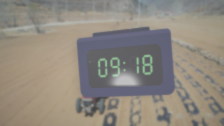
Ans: 9:18
